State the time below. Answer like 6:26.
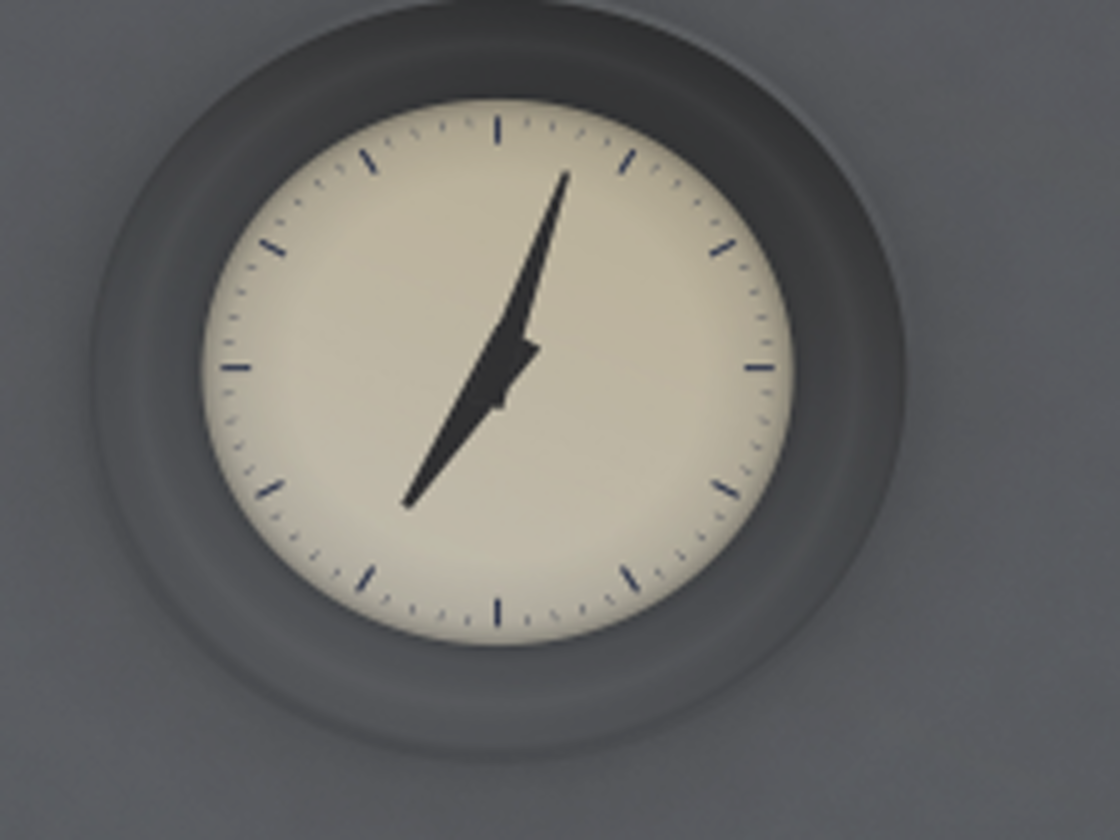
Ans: 7:03
